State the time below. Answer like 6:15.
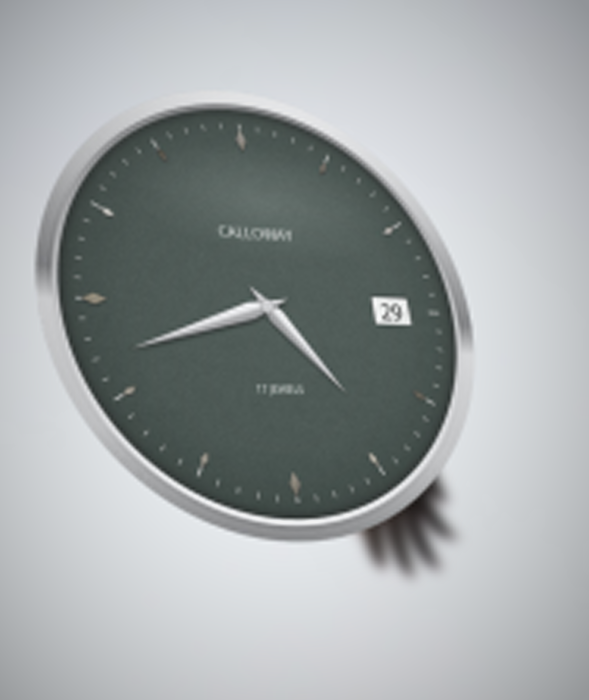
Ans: 4:42
